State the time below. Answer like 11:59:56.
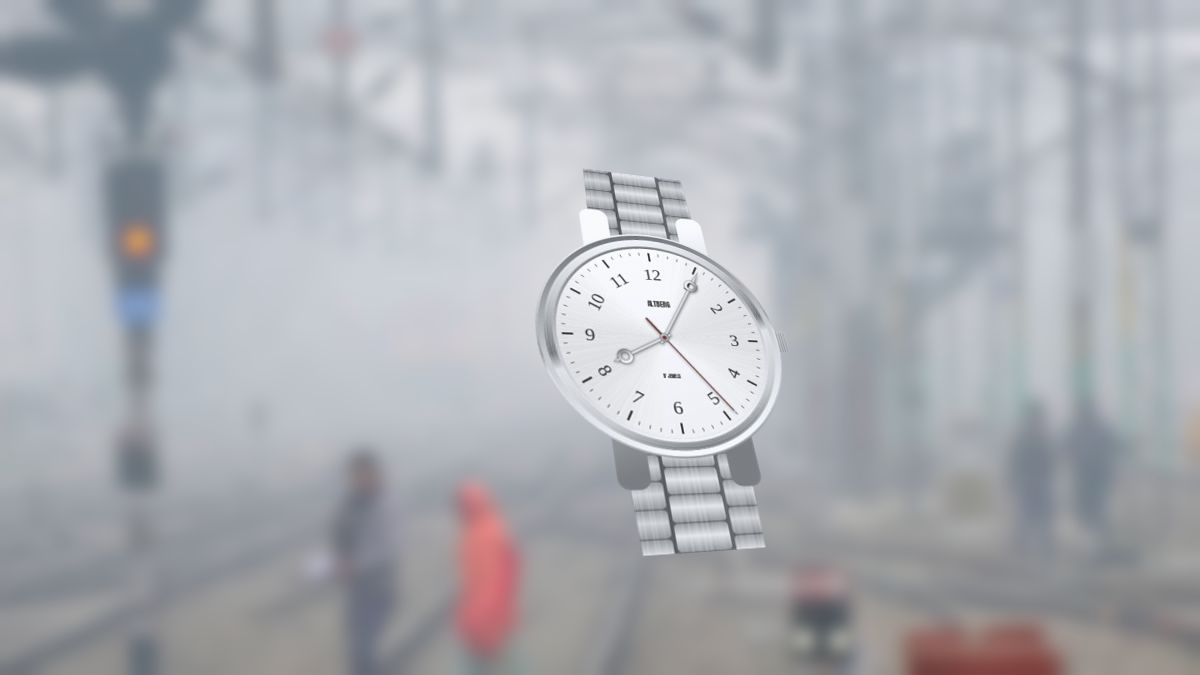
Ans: 8:05:24
